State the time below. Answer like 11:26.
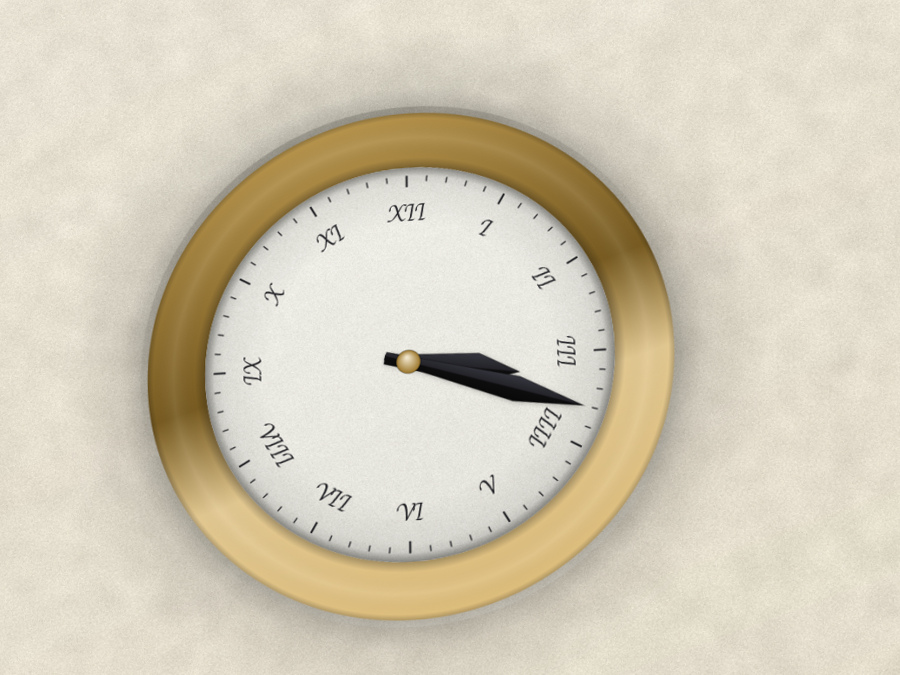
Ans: 3:18
